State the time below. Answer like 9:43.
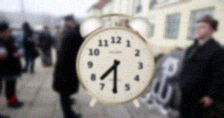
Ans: 7:30
